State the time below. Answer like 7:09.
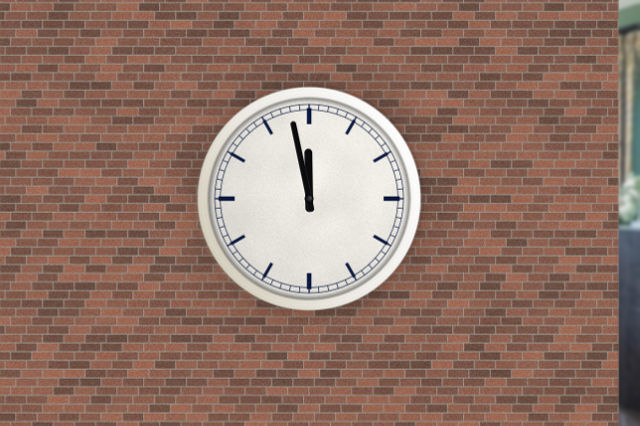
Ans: 11:58
